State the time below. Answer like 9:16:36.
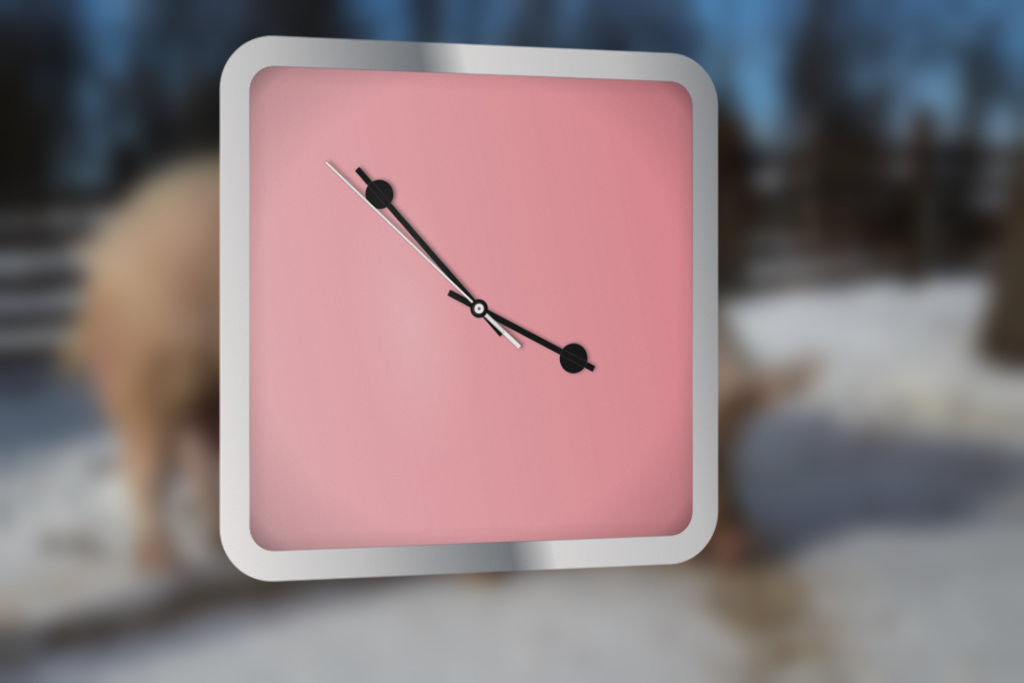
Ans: 3:52:52
